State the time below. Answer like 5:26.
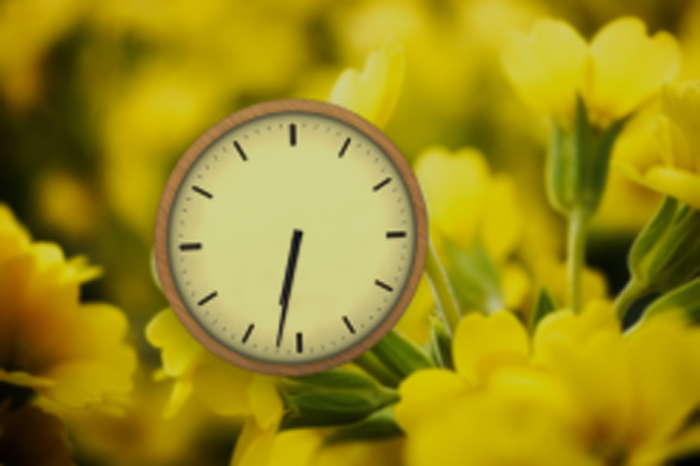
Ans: 6:32
